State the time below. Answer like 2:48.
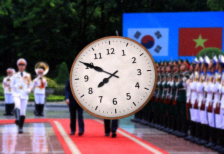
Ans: 7:50
